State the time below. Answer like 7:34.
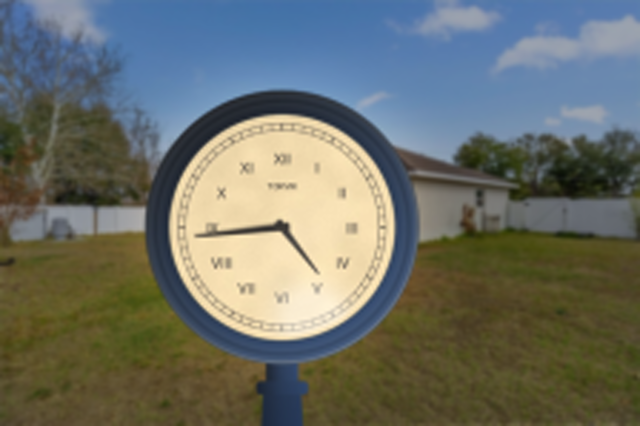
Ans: 4:44
